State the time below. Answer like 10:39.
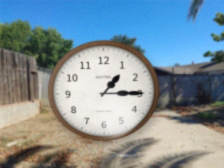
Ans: 1:15
